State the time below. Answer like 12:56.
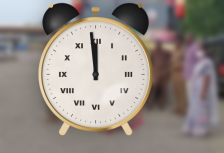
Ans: 11:59
